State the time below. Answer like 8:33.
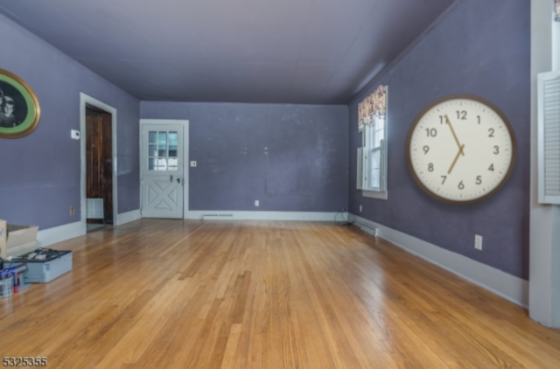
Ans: 6:56
